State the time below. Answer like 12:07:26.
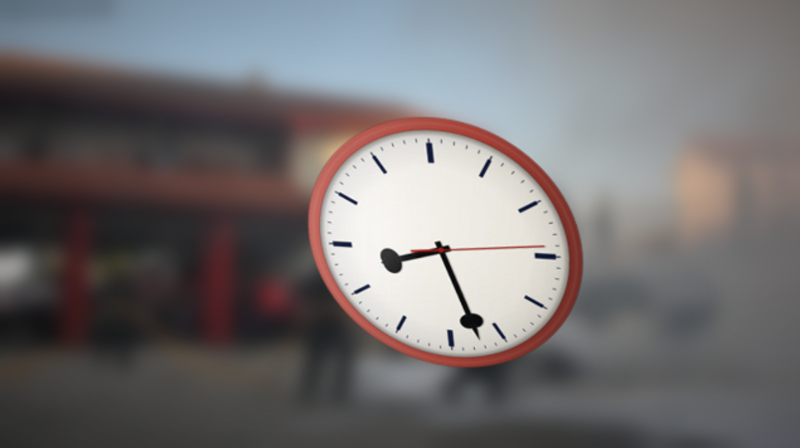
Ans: 8:27:14
